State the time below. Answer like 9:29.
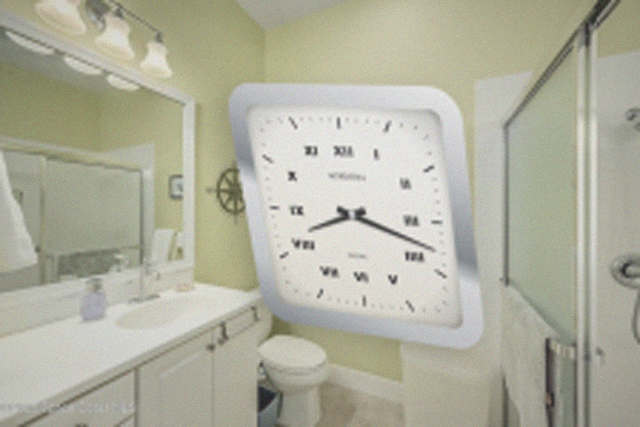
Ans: 8:18
